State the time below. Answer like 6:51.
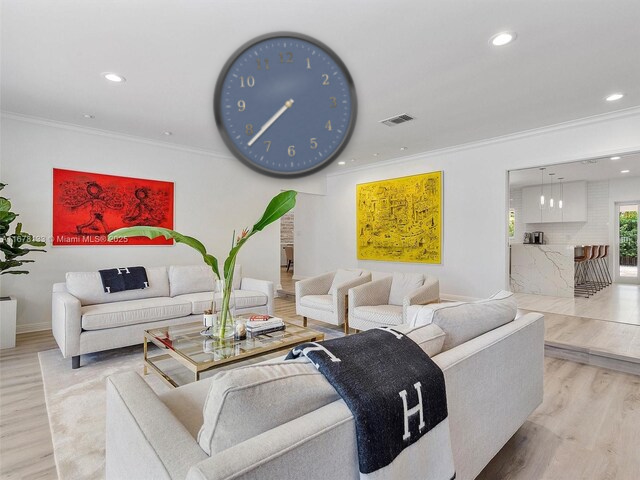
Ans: 7:38
